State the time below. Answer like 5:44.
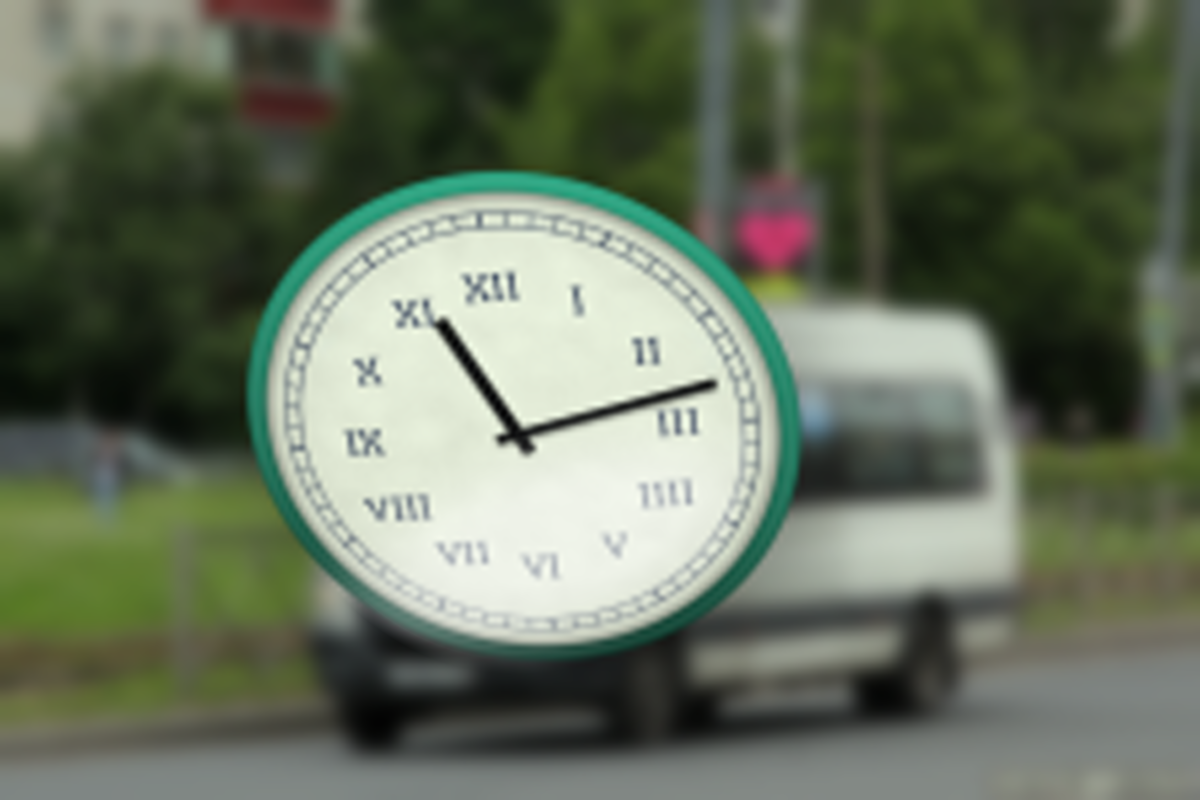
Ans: 11:13
